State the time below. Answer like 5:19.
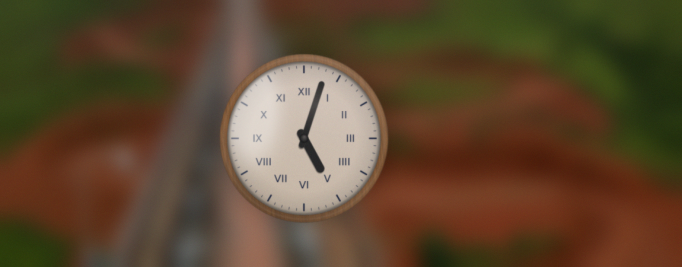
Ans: 5:03
